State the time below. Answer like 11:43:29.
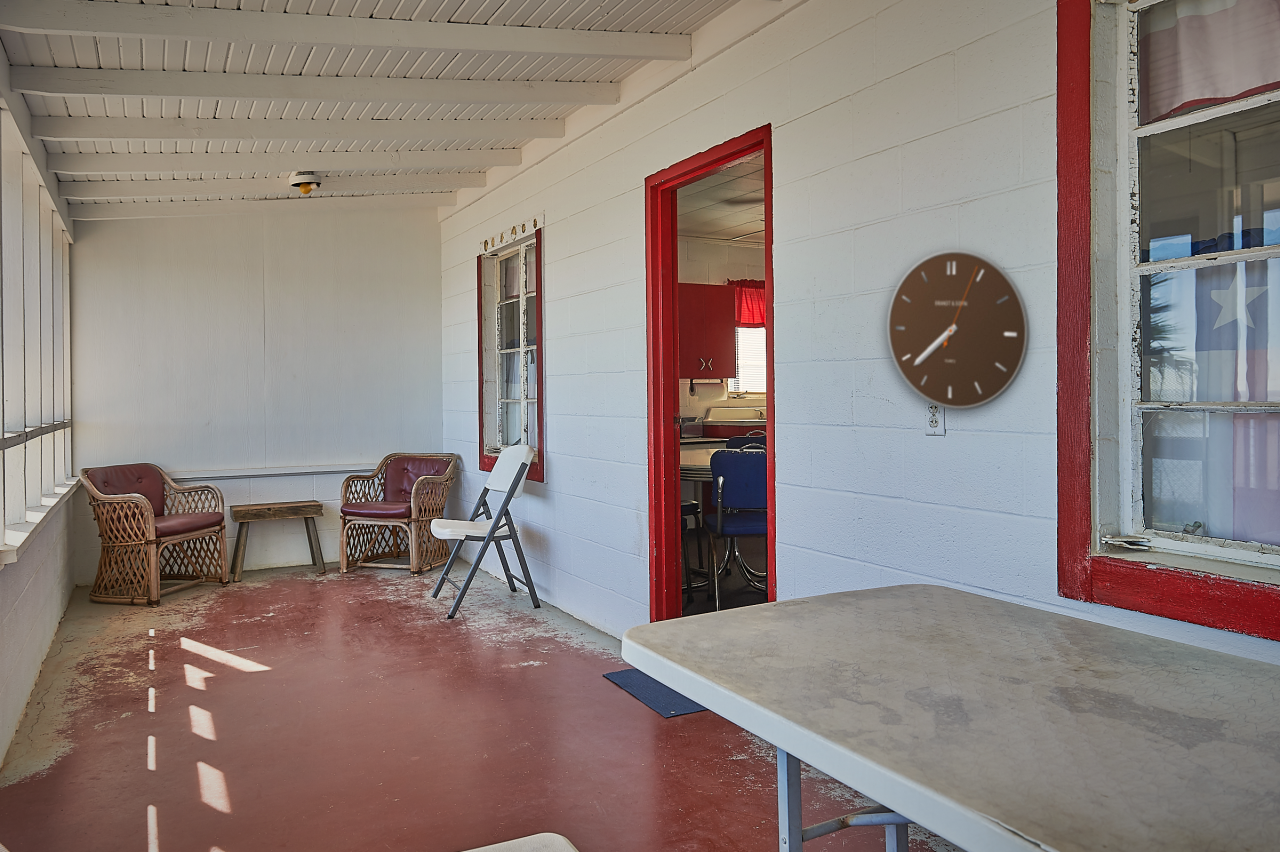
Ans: 7:38:04
